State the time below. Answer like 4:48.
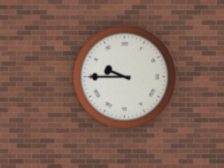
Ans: 9:45
